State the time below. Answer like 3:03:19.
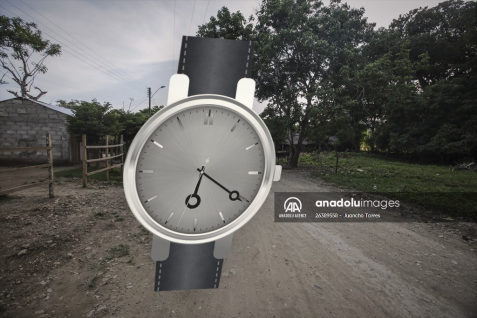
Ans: 6:20:33
